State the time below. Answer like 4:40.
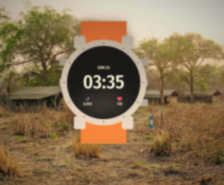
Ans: 3:35
